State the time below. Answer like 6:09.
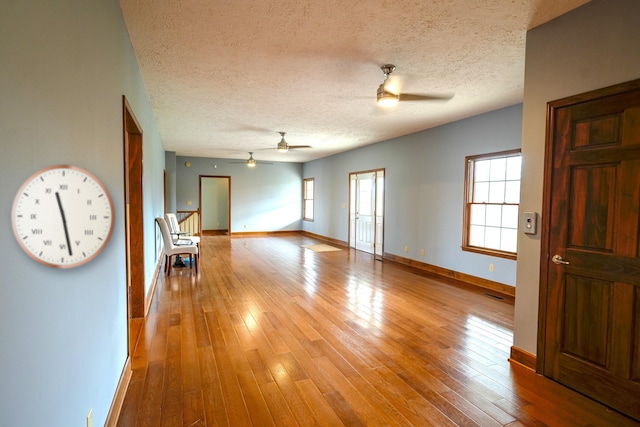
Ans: 11:28
